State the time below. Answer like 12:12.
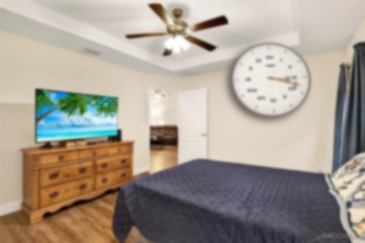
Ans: 3:18
